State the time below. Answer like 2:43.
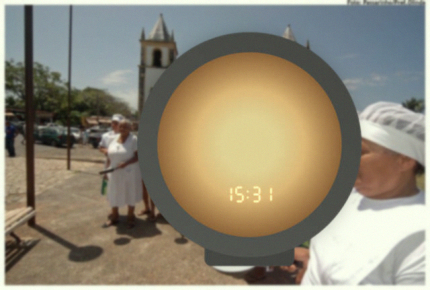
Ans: 15:31
